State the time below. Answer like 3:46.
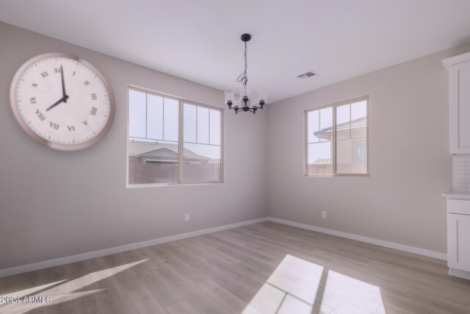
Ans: 8:01
